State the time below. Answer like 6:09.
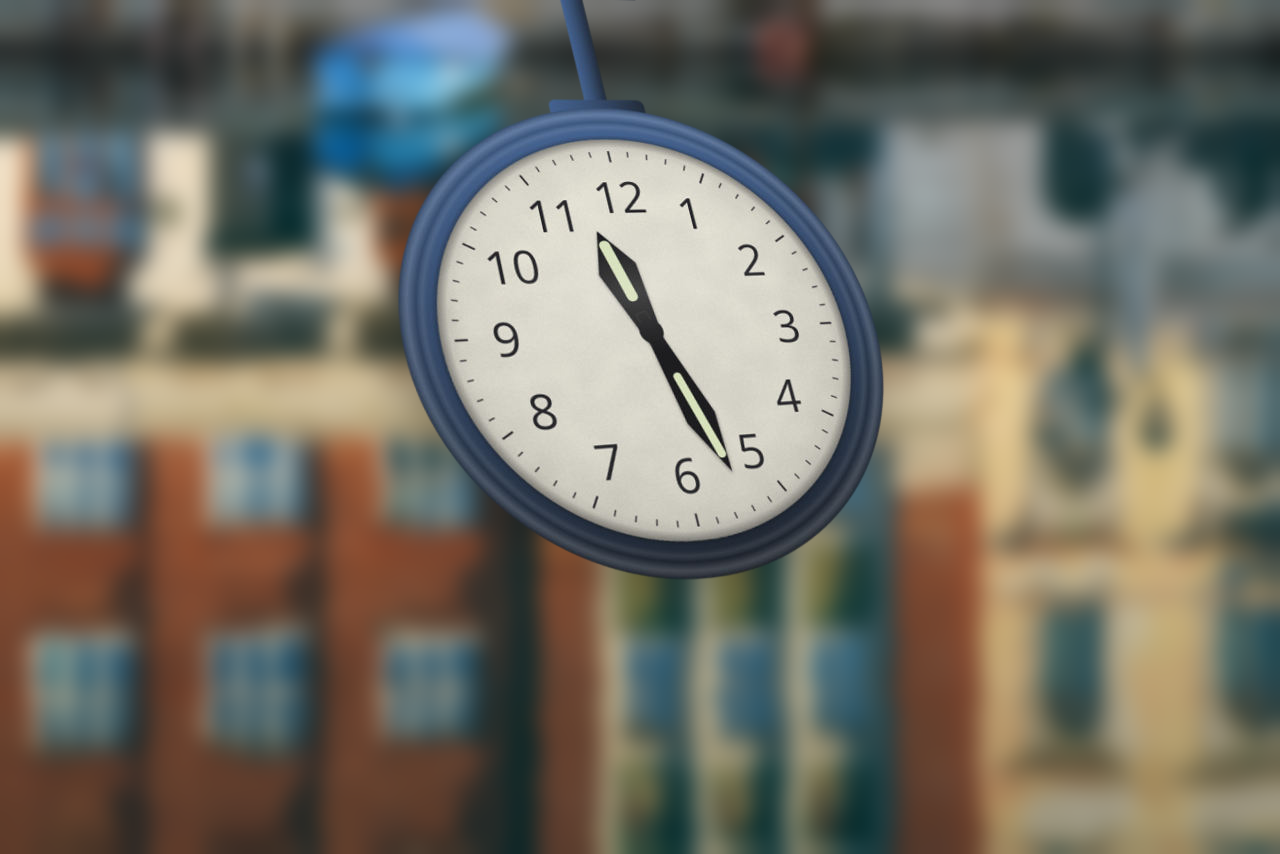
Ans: 11:27
